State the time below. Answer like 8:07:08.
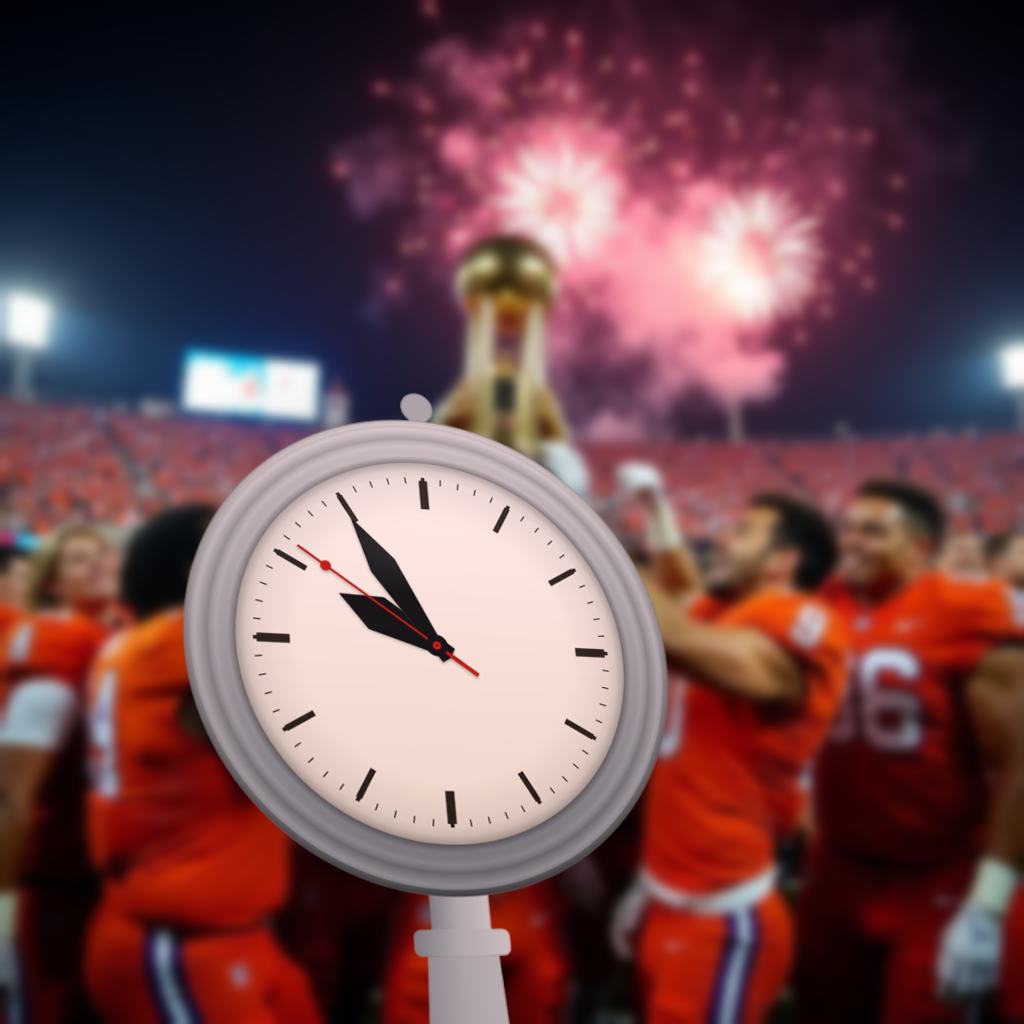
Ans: 9:54:51
